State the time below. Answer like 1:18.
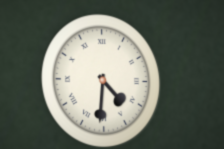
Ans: 4:31
